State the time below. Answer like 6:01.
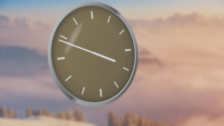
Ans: 3:49
